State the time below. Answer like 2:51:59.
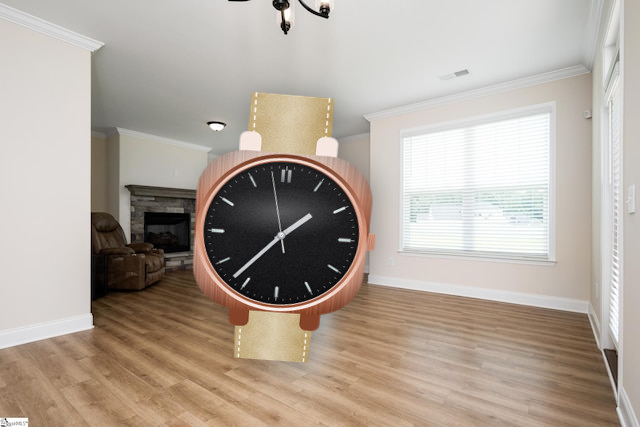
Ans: 1:36:58
